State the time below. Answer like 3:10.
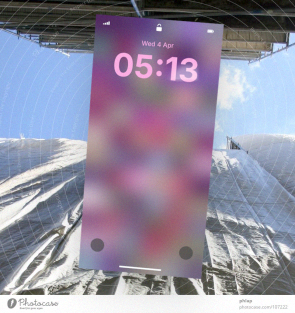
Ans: 5:13
